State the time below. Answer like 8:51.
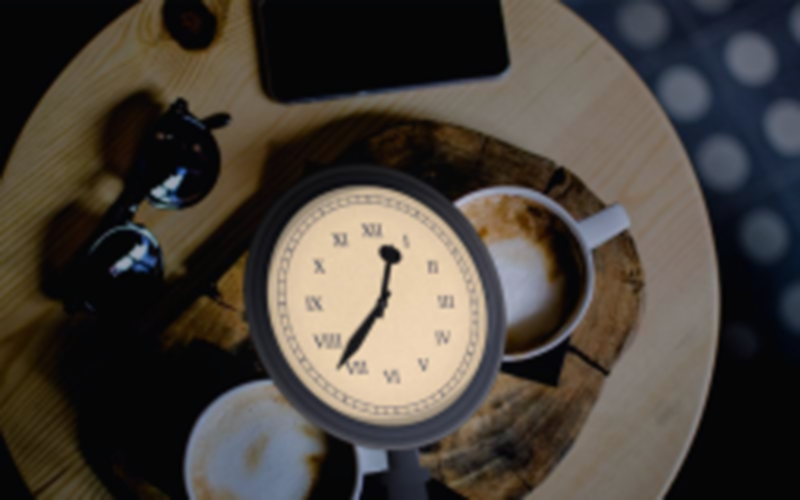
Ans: 12:37
